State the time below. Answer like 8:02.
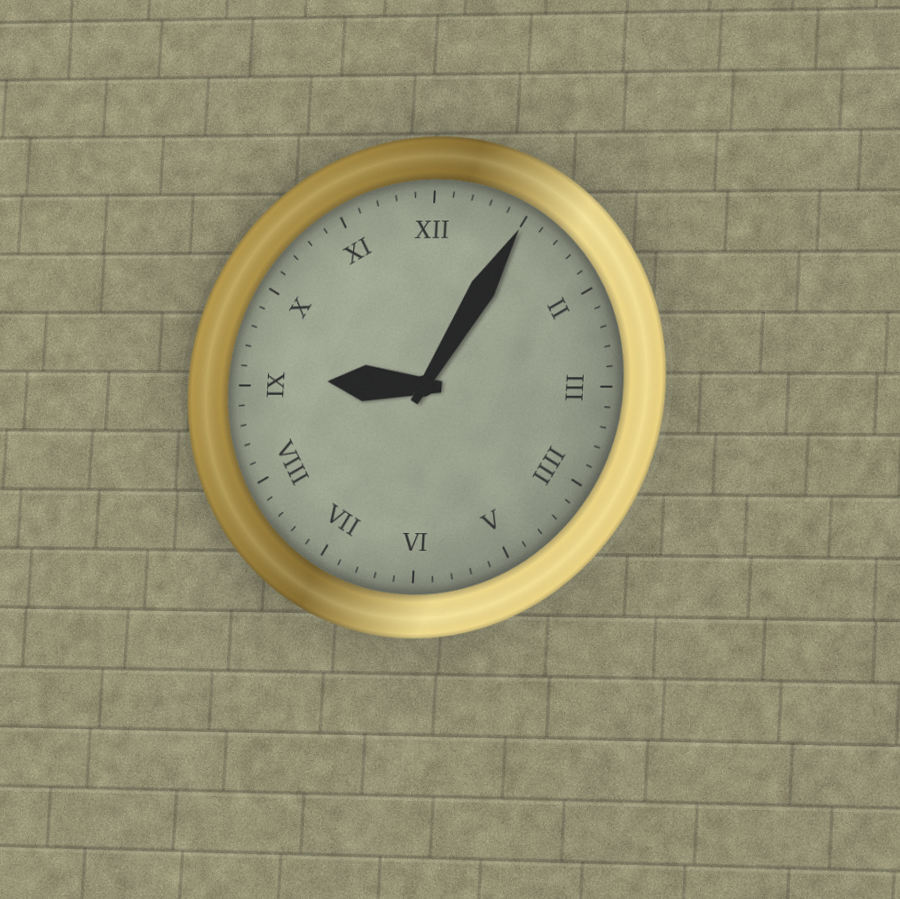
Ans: 9:05
